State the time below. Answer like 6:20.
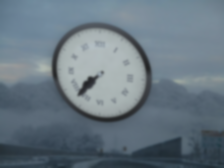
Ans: 7:37
